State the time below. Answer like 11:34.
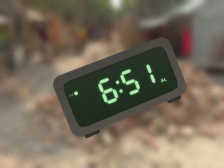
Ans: 6:51
